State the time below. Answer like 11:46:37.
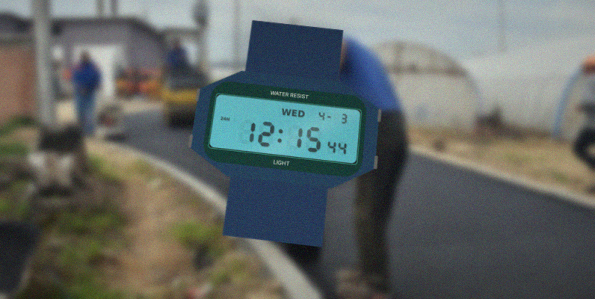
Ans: 12:15:44
